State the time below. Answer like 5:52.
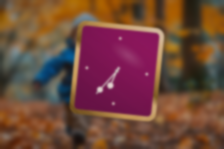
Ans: 6:36
